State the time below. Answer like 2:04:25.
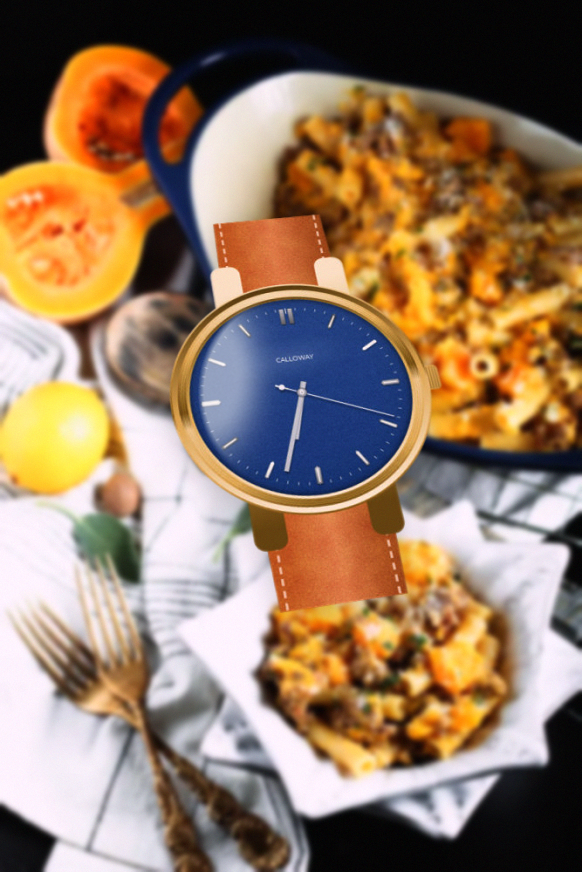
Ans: 6:33:19
